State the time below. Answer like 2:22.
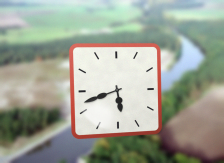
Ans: 5:42
